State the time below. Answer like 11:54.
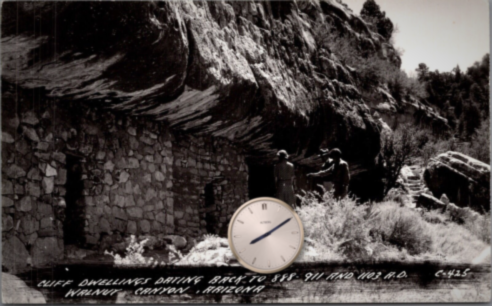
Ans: 8:10
